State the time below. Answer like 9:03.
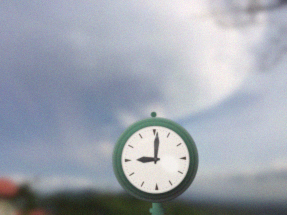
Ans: 9:01
